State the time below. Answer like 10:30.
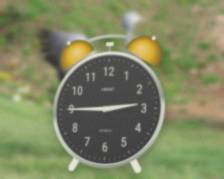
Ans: 2:45
